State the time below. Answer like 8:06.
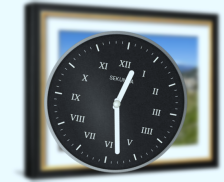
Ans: 12:28
